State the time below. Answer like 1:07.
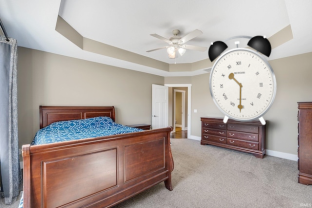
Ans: 10:31
